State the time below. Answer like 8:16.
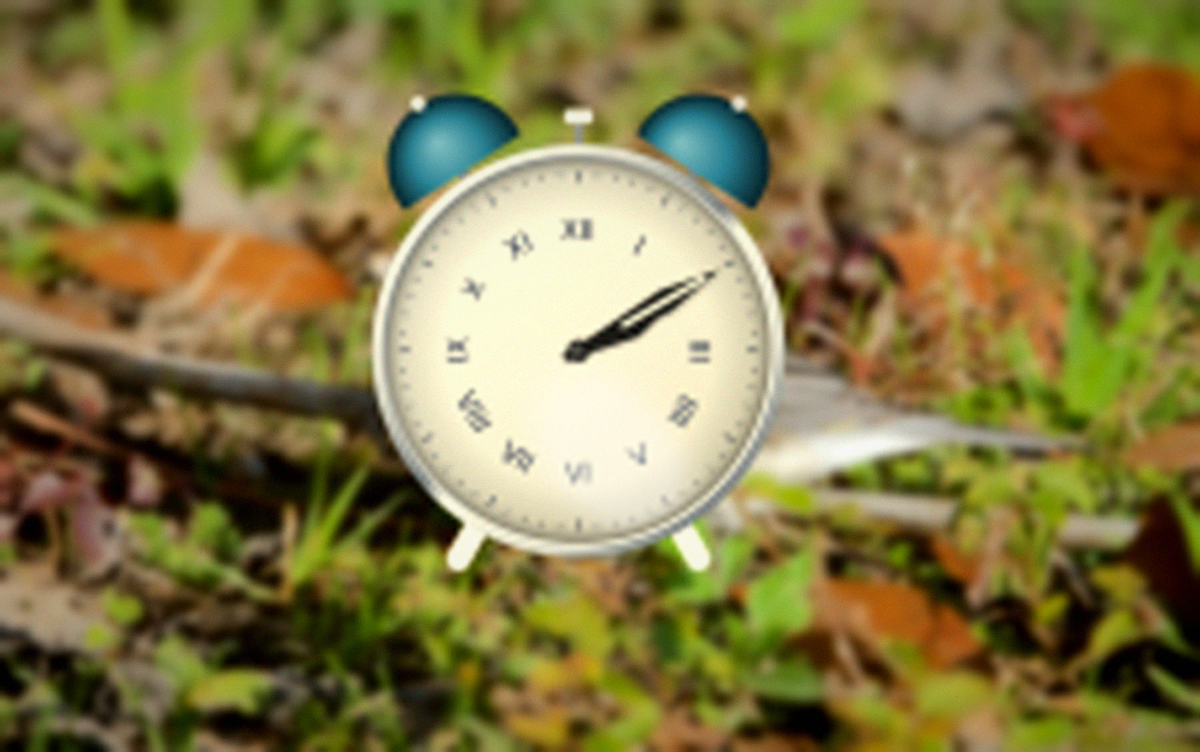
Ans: 2:10
